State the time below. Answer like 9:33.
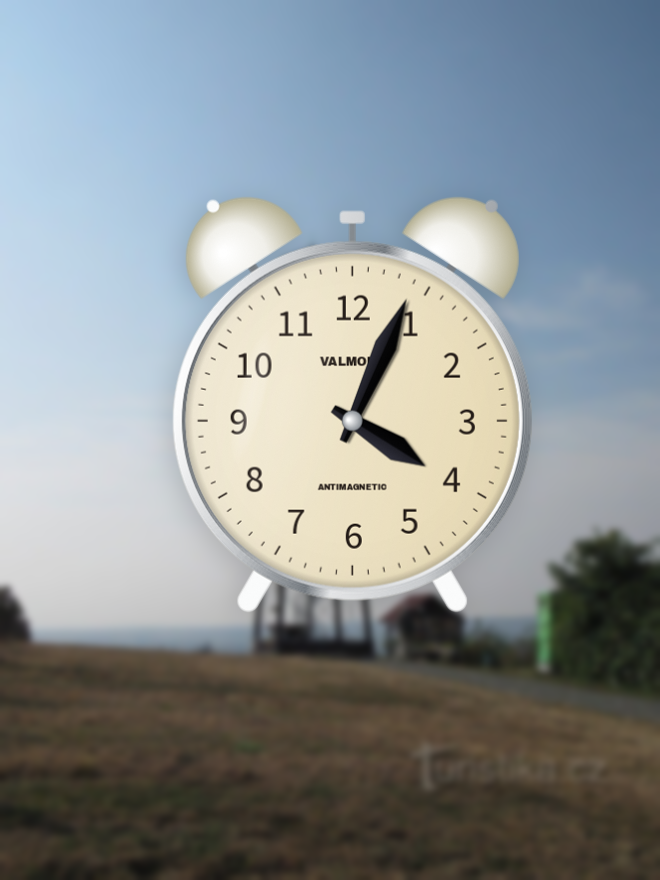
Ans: 4:04
